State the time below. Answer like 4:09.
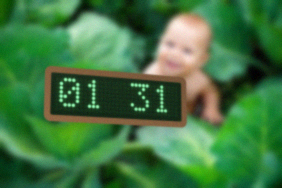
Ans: 1:31
